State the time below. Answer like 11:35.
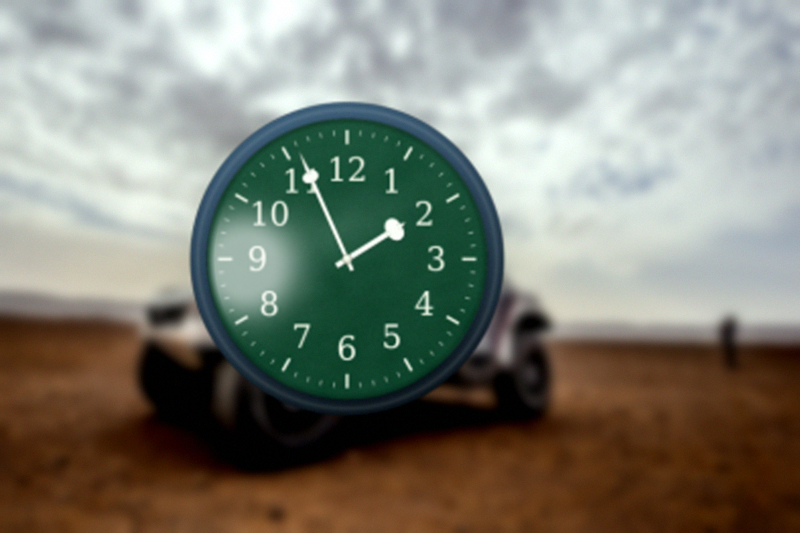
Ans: 1:56
